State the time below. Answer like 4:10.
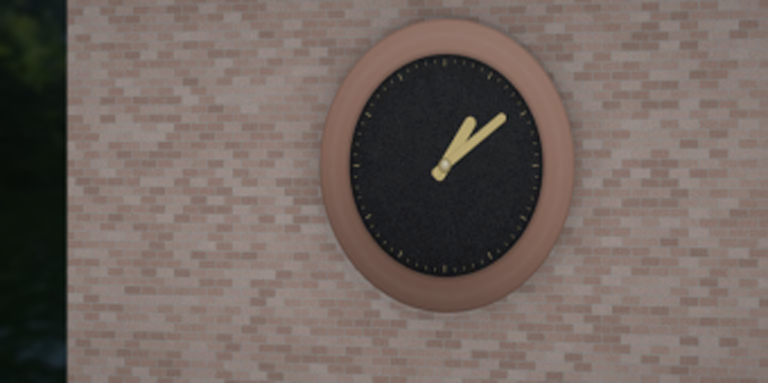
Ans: 1:09
